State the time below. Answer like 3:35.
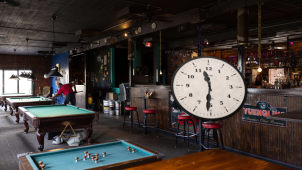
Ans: 11:31
